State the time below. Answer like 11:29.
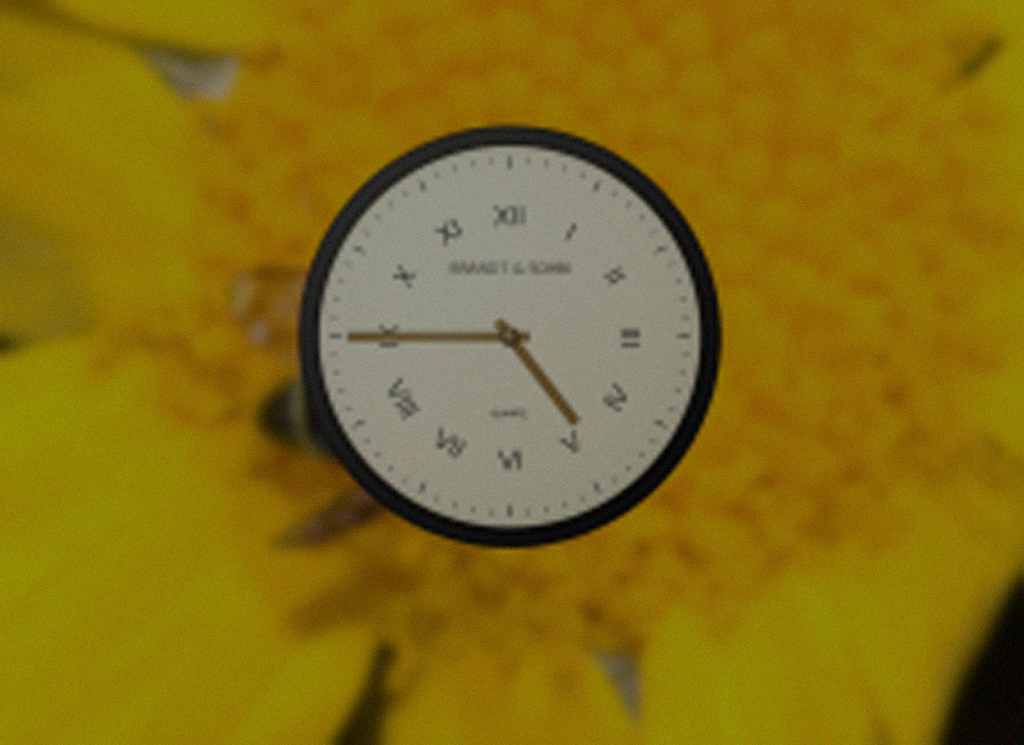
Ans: 4:45
